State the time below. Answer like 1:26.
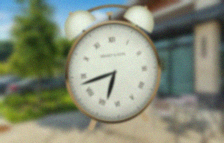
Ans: 6:43
